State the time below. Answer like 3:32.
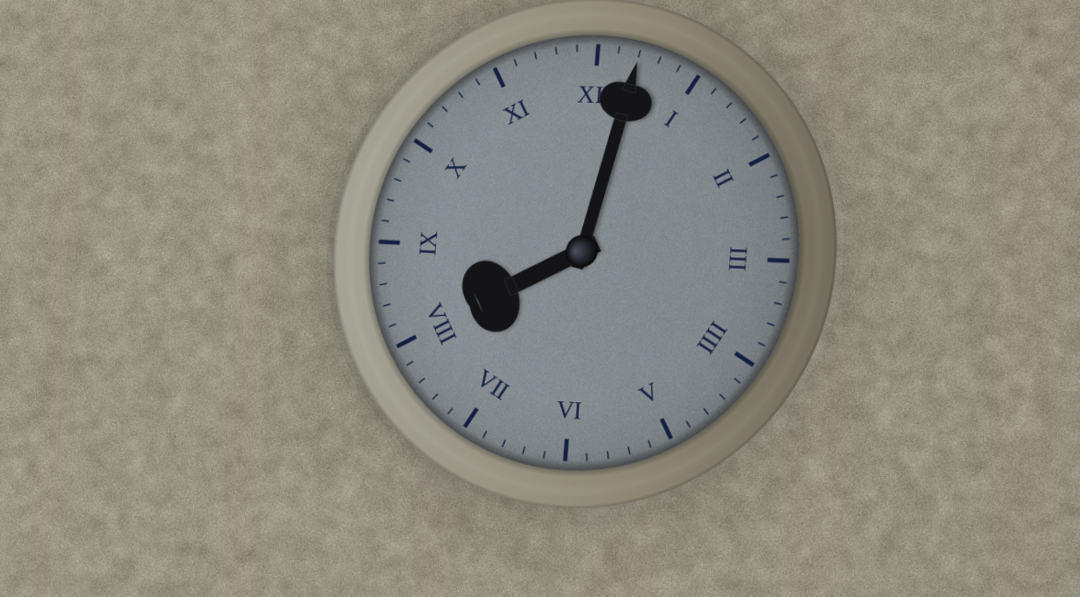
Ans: 8:02
